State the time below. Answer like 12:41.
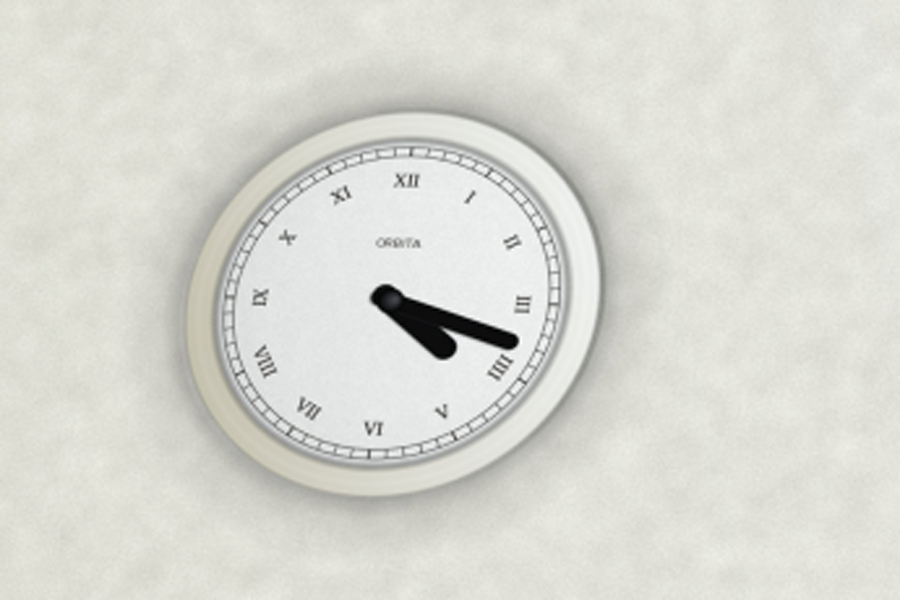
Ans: 4:18
